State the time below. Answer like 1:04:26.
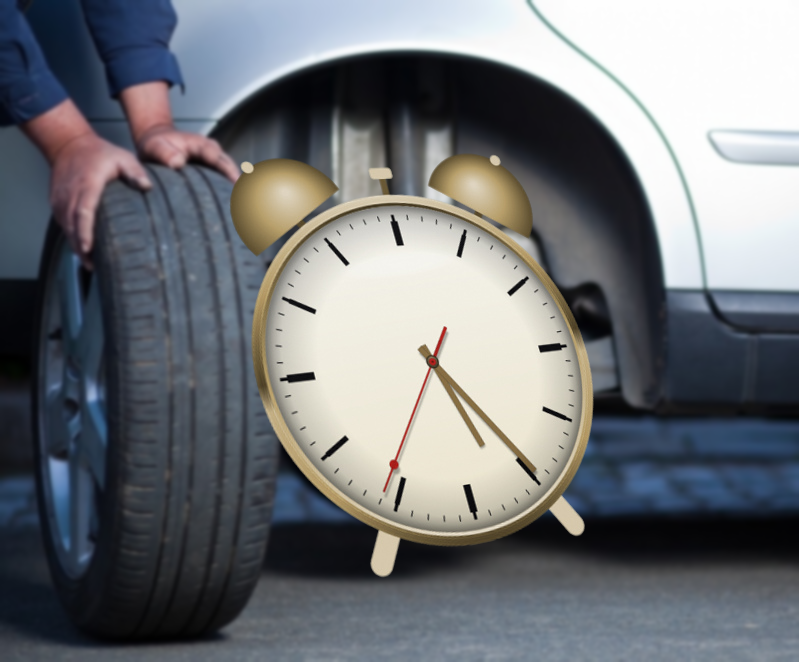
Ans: 5:24:36
